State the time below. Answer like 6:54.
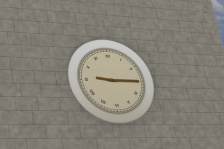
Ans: 9:15
